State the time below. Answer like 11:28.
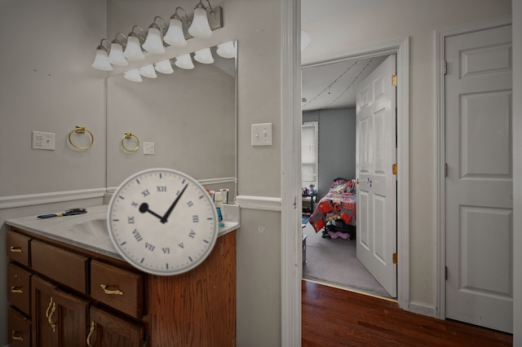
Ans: 10:06
